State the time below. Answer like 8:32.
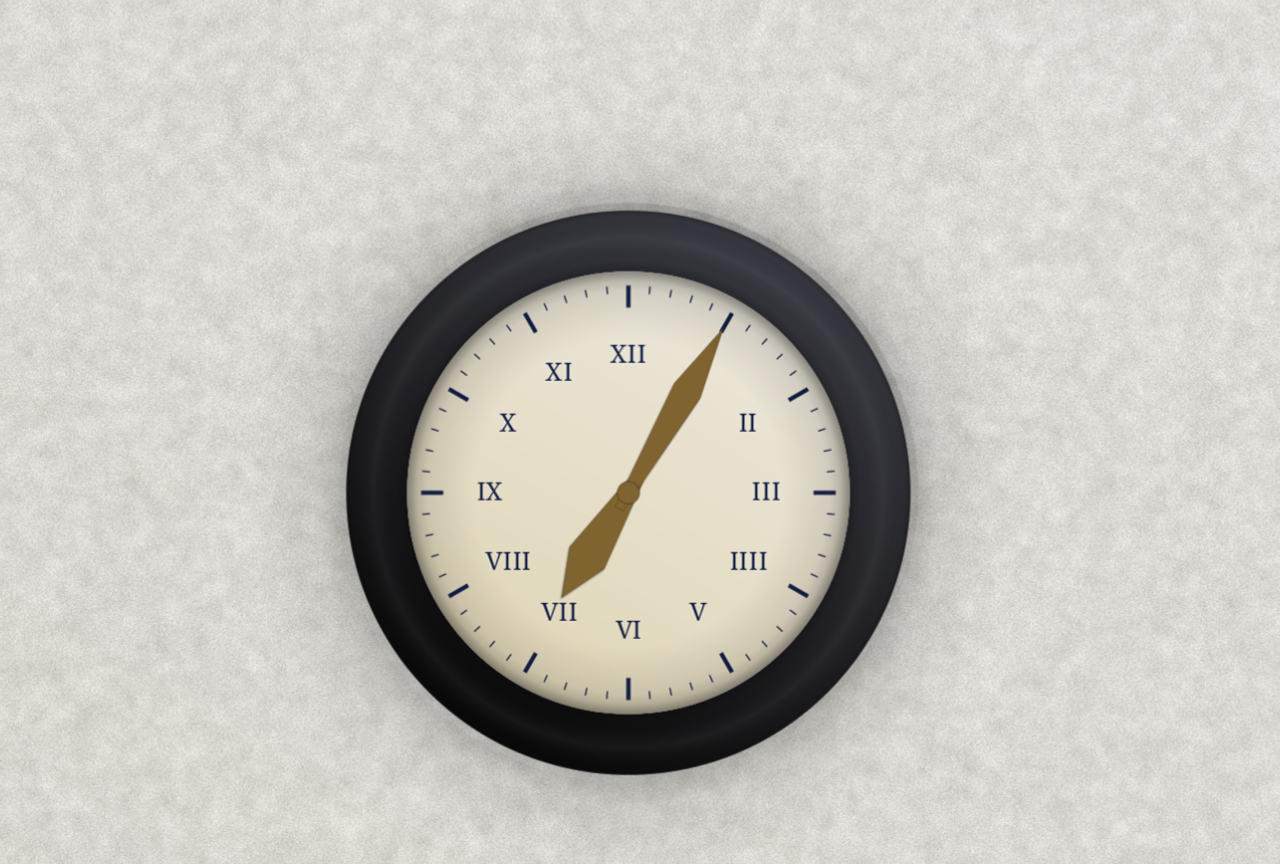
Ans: 7:05
